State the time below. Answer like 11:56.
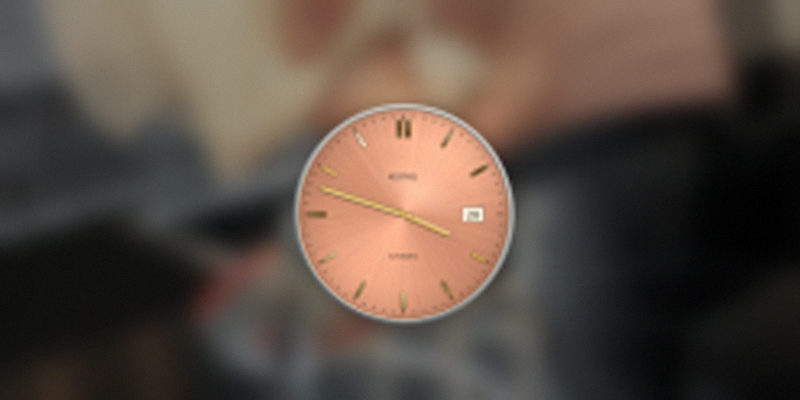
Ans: 3:48
